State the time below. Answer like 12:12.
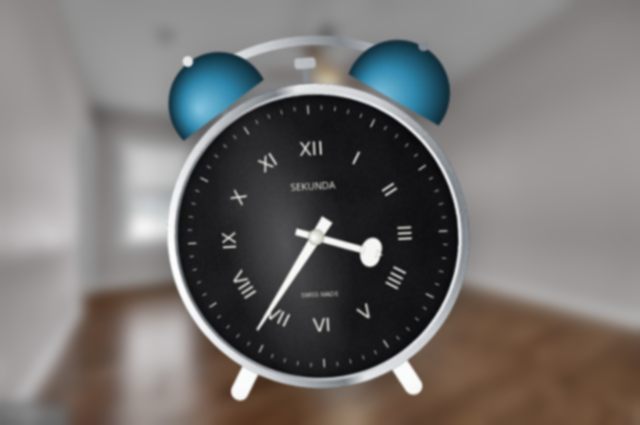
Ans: 3:36
